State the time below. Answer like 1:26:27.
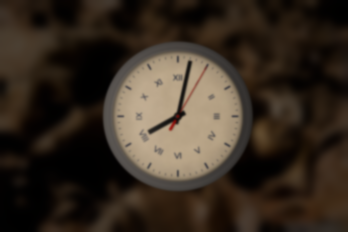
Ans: 8:02:05
